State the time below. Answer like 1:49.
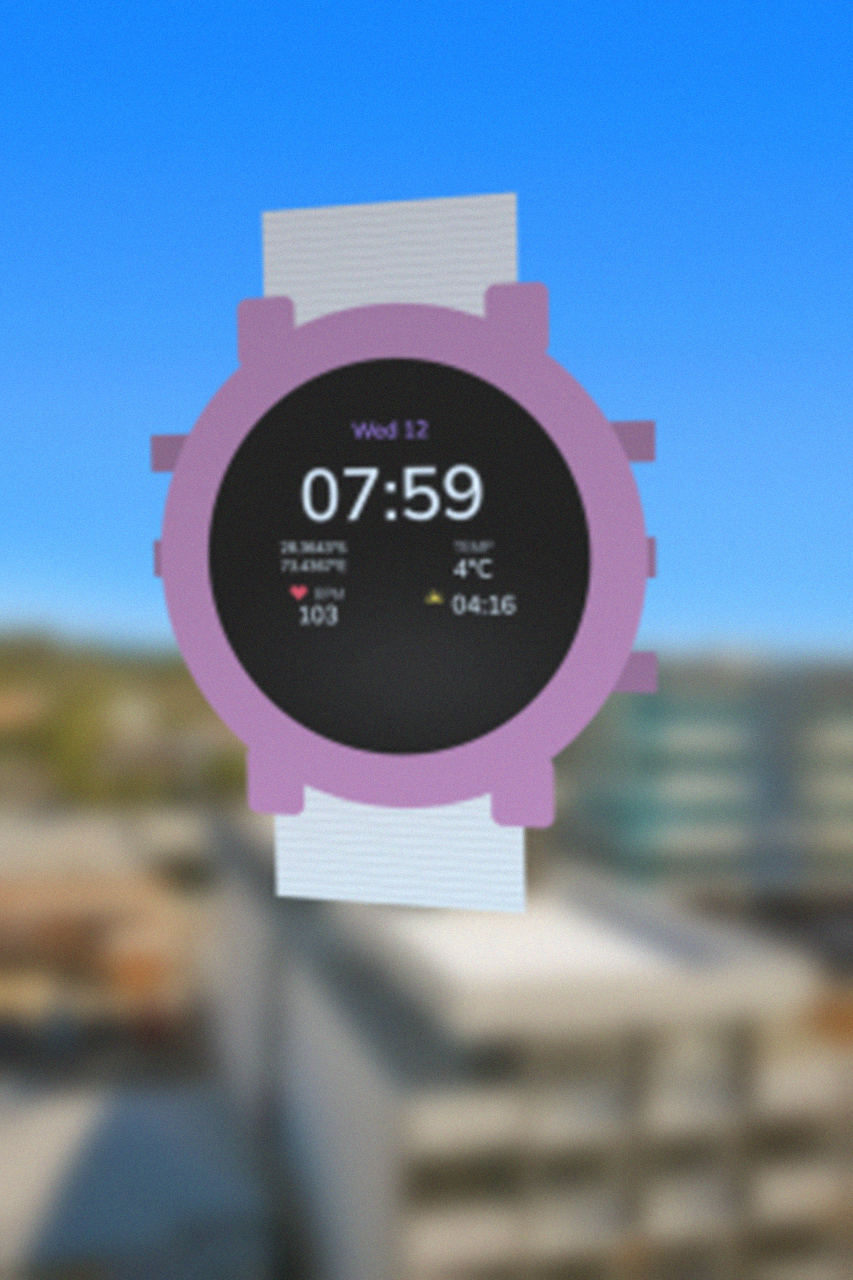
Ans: 7:59
